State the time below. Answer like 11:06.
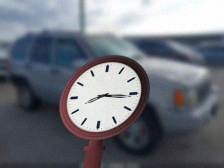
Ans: 8:16
